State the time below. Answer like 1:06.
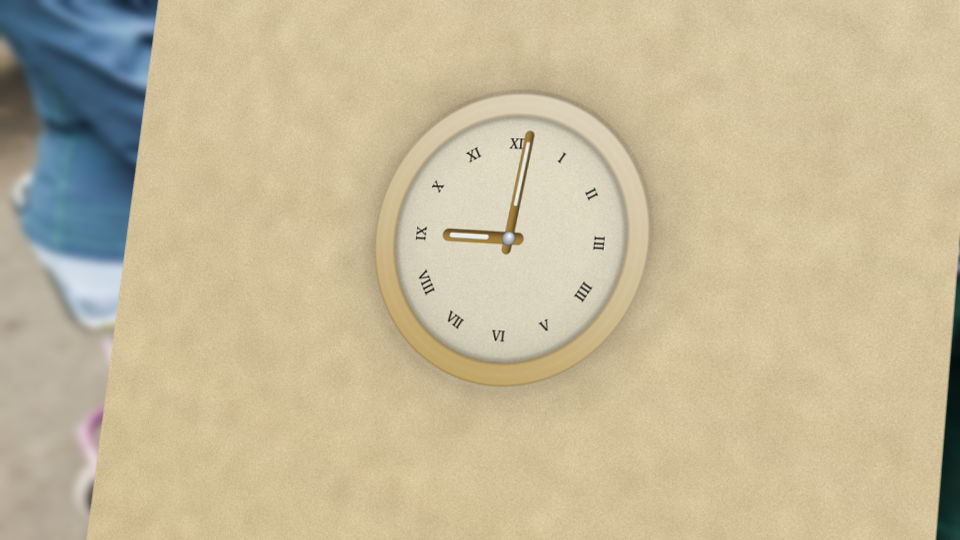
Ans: 9:01
